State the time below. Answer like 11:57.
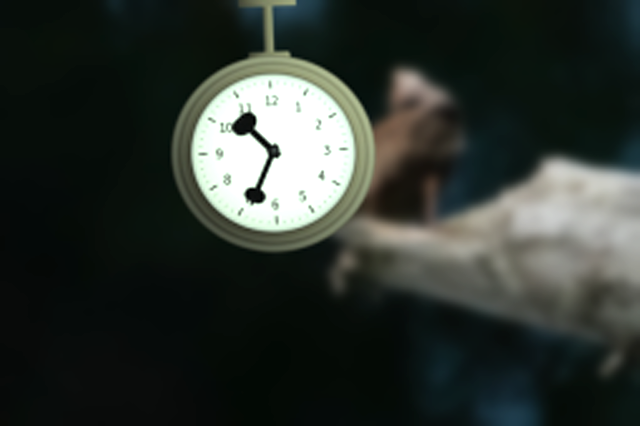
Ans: 10:34
